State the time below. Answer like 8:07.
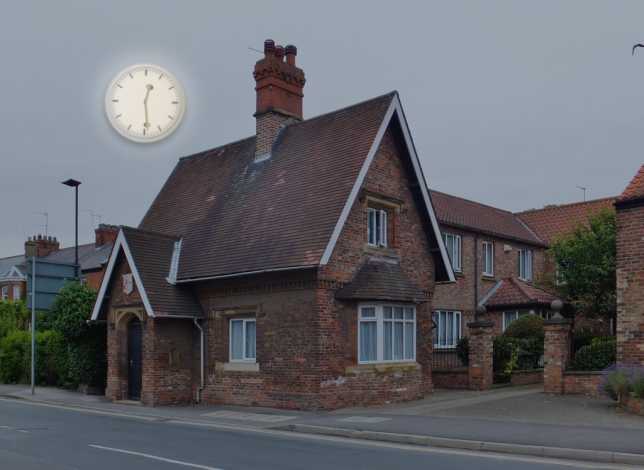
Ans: 12:29
